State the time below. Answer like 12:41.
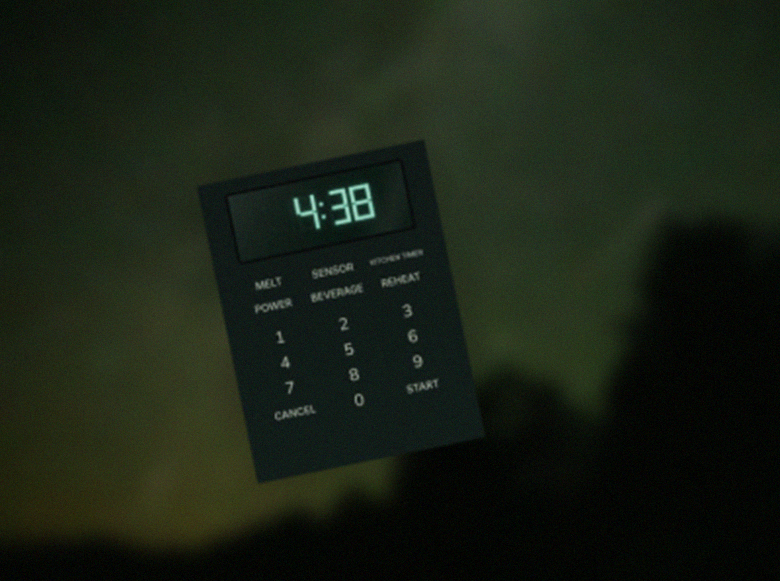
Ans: 4:38
